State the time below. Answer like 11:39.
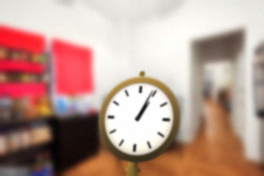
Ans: 1:04
